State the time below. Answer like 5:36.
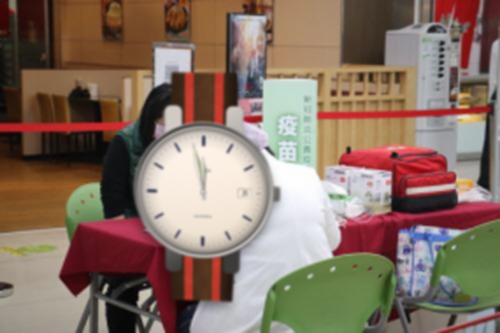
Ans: 11:58
